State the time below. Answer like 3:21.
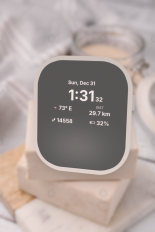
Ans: 1:31
